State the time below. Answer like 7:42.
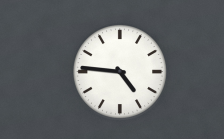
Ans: 4:46
